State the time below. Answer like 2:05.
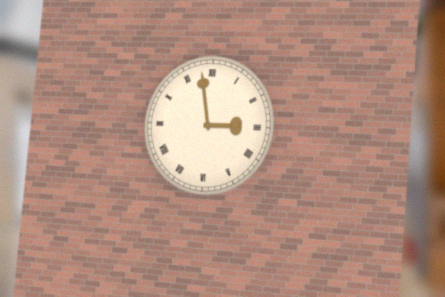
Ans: 2:58
